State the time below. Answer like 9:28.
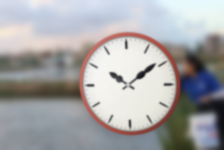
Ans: 10:09
